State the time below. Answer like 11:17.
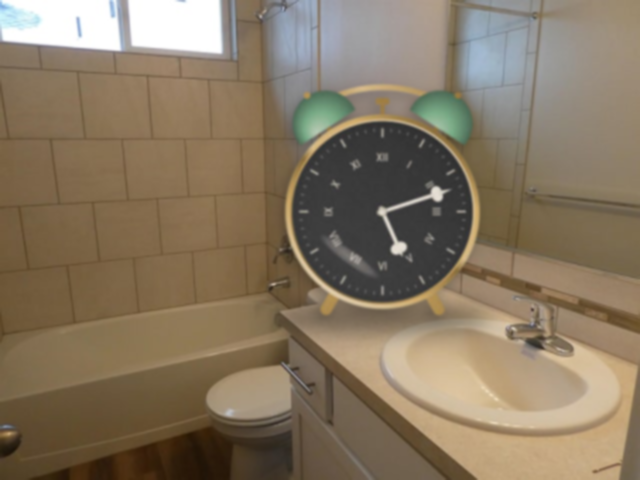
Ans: 5:12
